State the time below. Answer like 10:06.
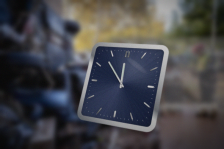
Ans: 11:53
